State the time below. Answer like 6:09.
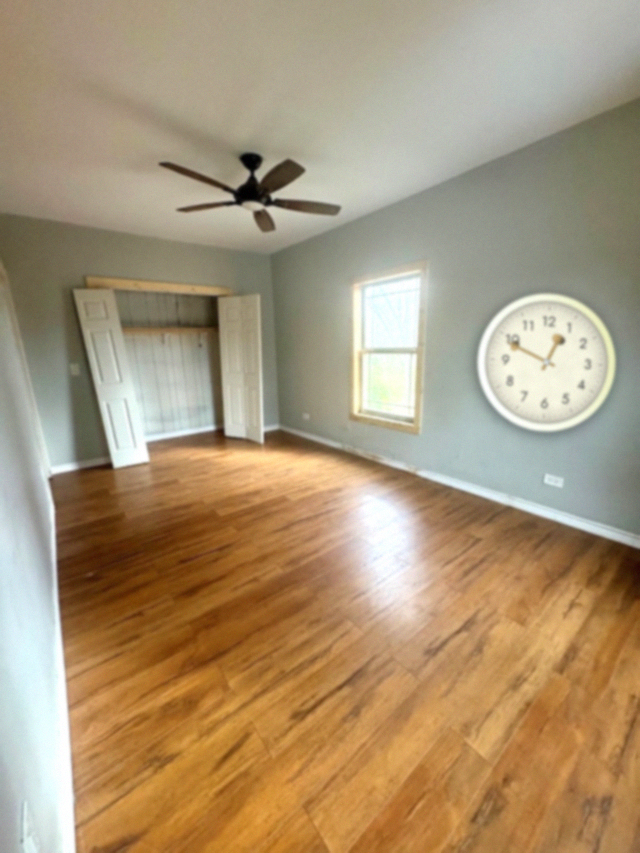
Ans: 12:49
